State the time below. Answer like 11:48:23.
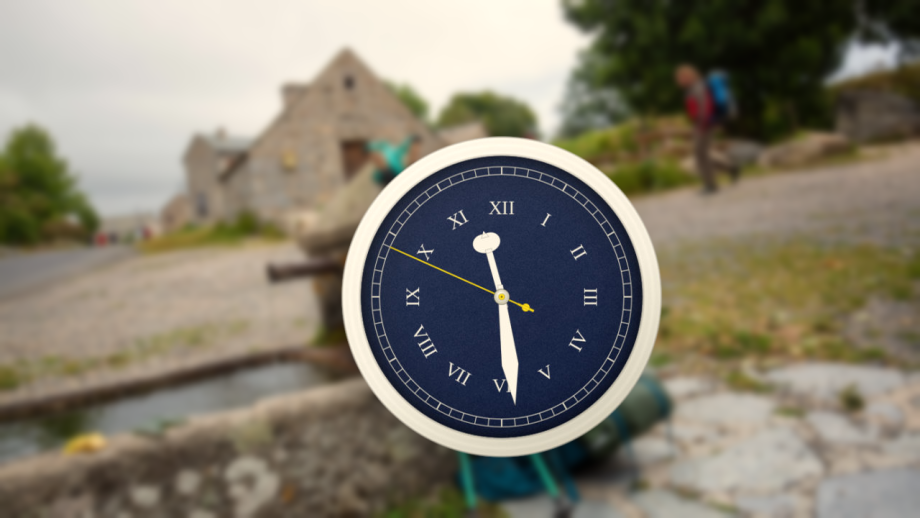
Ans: 11:28:49
